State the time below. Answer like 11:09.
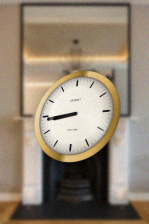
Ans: 8:44
